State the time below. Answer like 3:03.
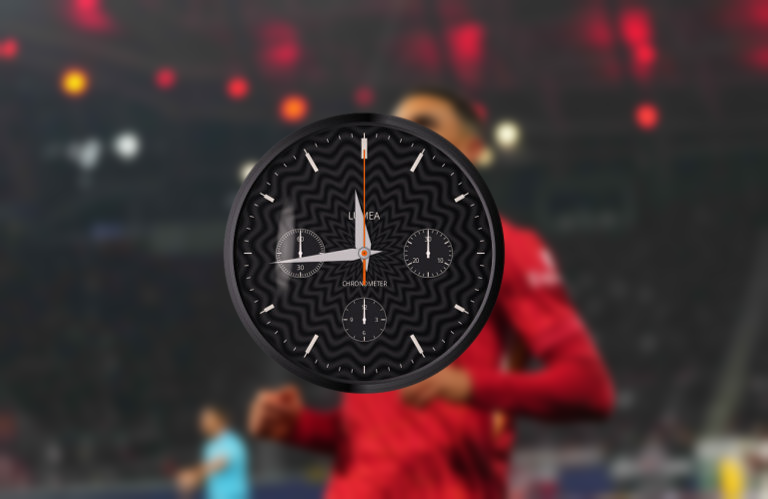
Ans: 11:44
